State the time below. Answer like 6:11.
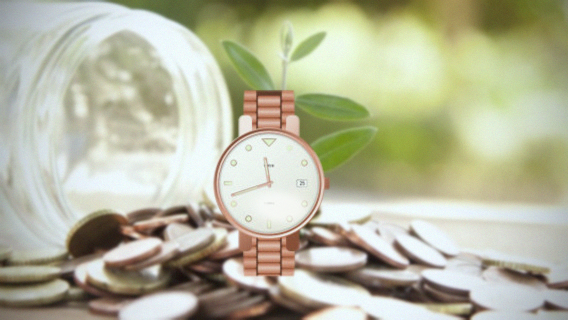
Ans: 11:42
